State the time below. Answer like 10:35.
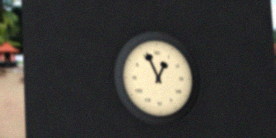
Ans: 12:56
